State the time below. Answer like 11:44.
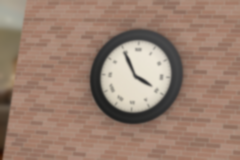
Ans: 3:55
